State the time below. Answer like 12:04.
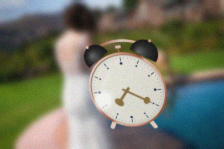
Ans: 7:20
